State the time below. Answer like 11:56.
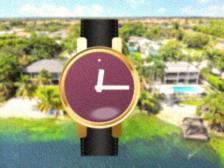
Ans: 12:15
